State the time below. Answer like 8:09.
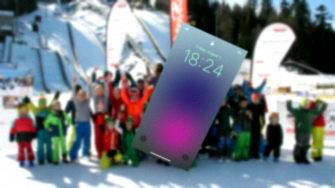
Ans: 18:24
